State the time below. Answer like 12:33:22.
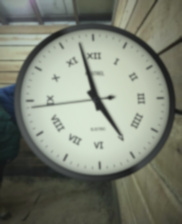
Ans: 4:57:44
